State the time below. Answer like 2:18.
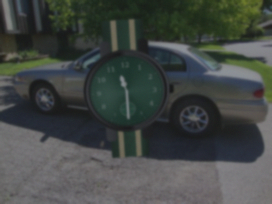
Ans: 11:30
